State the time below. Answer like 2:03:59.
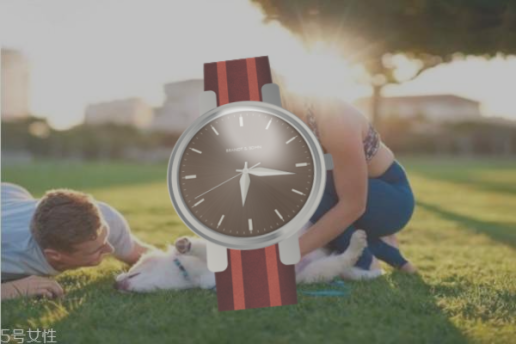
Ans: 6:16:41
